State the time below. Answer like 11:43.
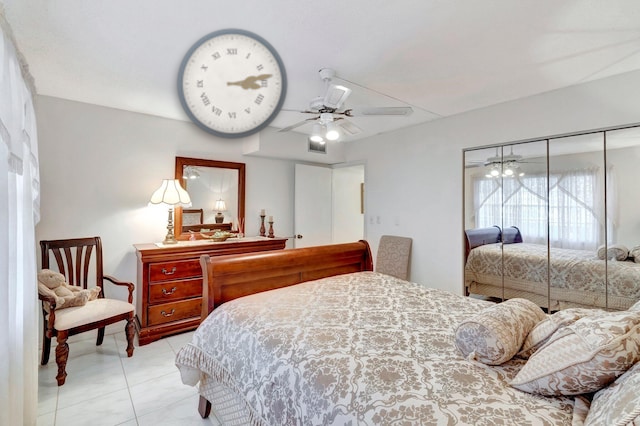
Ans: 3:13
